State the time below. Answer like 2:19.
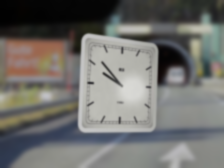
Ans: 9:52
